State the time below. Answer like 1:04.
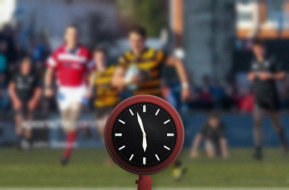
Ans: 5:57
